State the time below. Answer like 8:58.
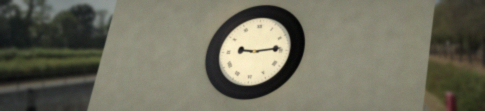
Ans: 9:14
